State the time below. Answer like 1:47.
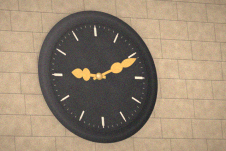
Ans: 9:11
